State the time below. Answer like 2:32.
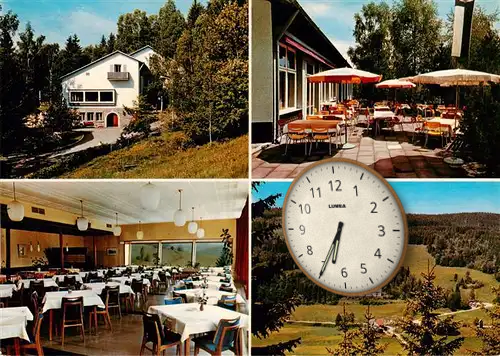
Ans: 6:35
